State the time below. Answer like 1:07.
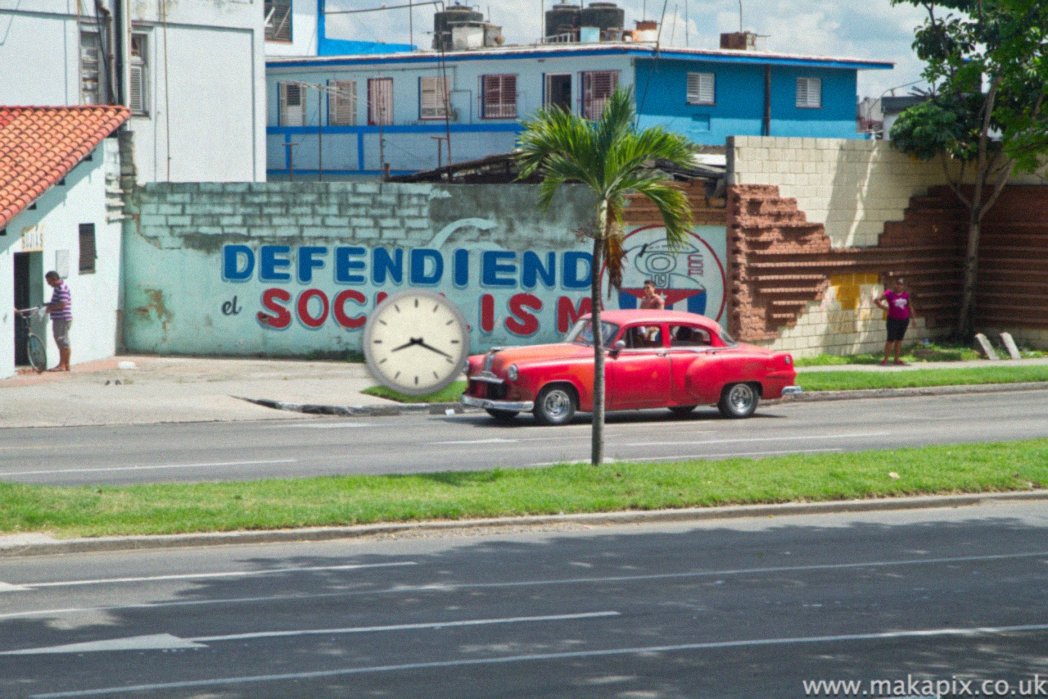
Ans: 8:19
